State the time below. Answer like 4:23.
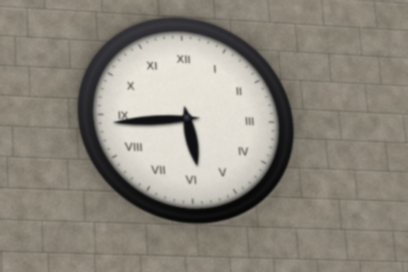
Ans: 5:44
